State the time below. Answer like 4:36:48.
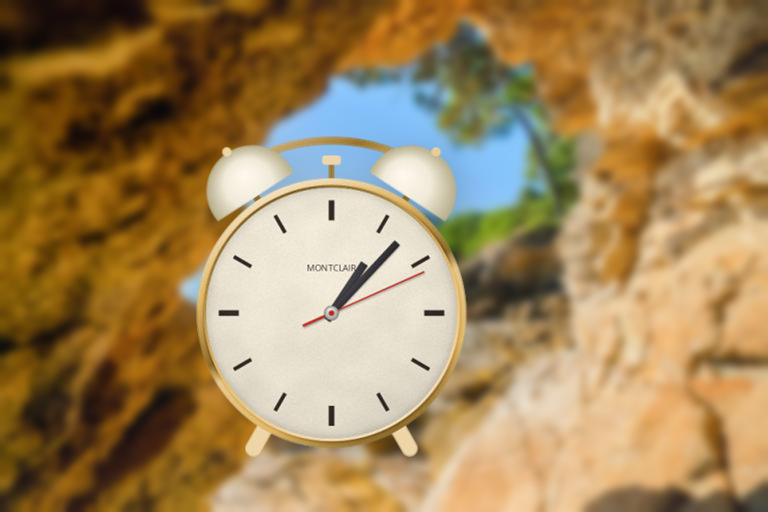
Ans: 1:07:11
